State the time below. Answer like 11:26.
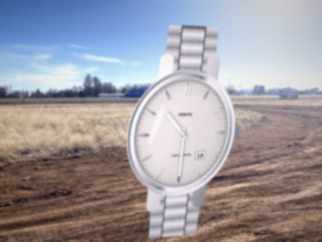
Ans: 10:30
